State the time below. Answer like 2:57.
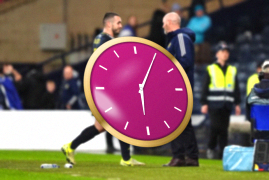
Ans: 6:05
